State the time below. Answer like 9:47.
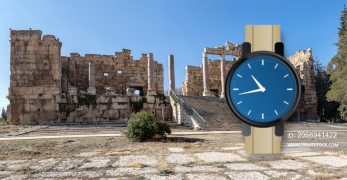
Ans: 10:43
